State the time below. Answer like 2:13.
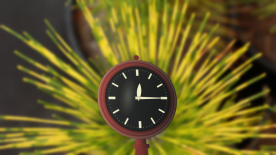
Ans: 12:15
